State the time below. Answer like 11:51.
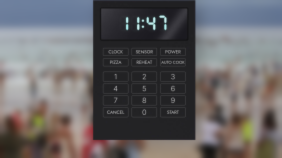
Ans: 11:47
